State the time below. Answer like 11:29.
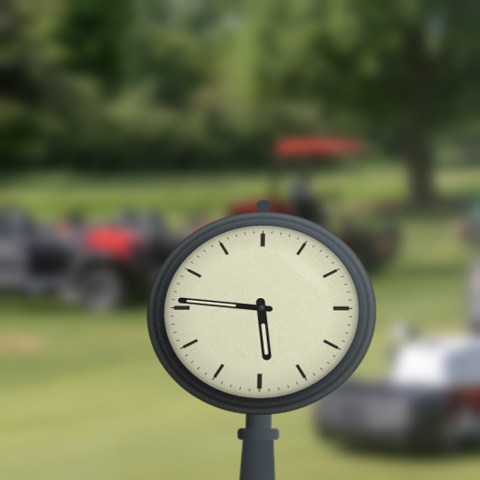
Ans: 5:46
